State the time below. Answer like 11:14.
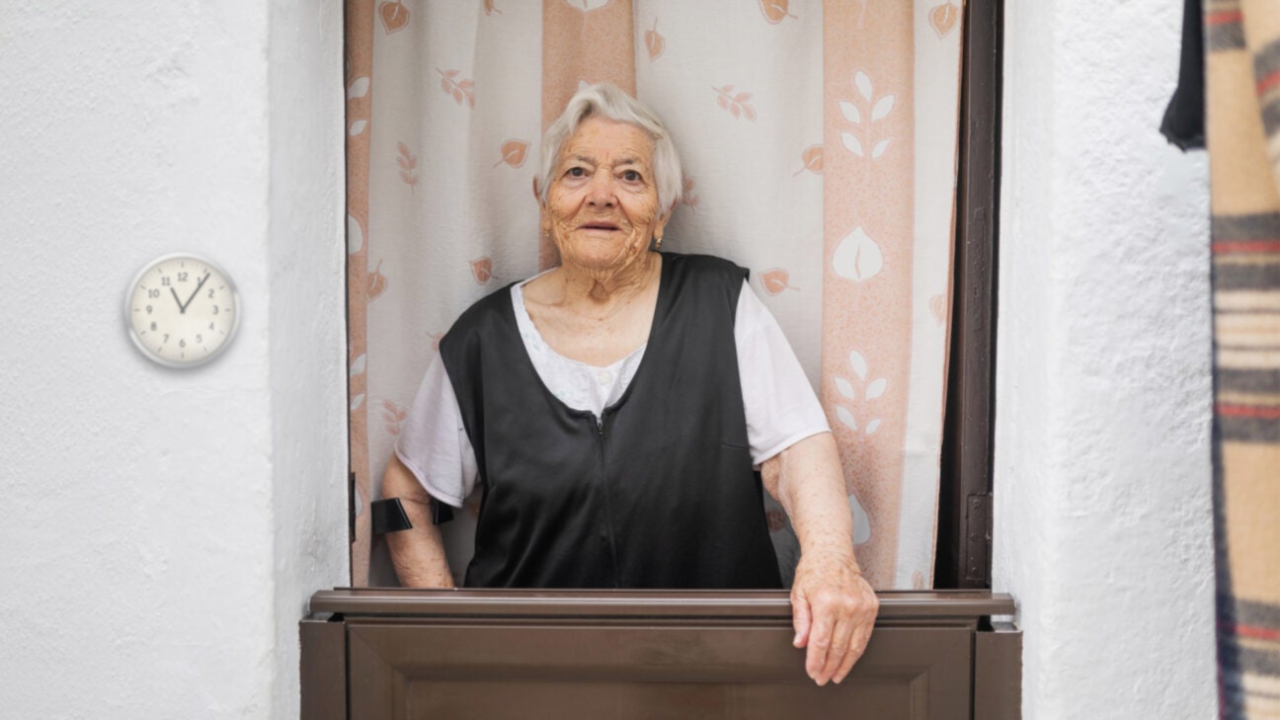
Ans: 11:06
